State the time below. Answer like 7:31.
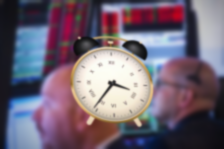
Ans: 3:36
